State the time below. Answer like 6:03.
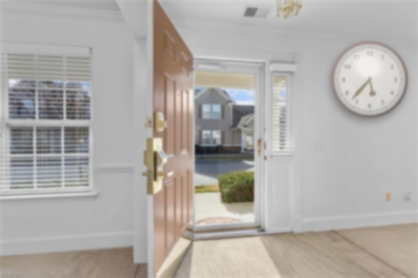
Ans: 5:37
